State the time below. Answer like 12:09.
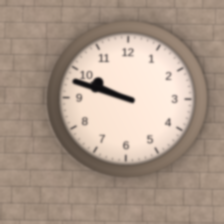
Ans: 9:48
